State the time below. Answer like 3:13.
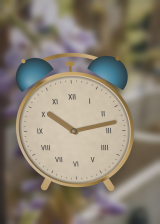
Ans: 10:13
